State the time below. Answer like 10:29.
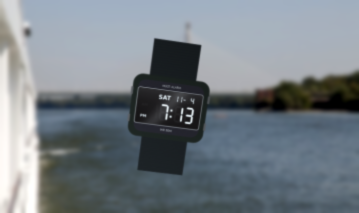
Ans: 7:13
